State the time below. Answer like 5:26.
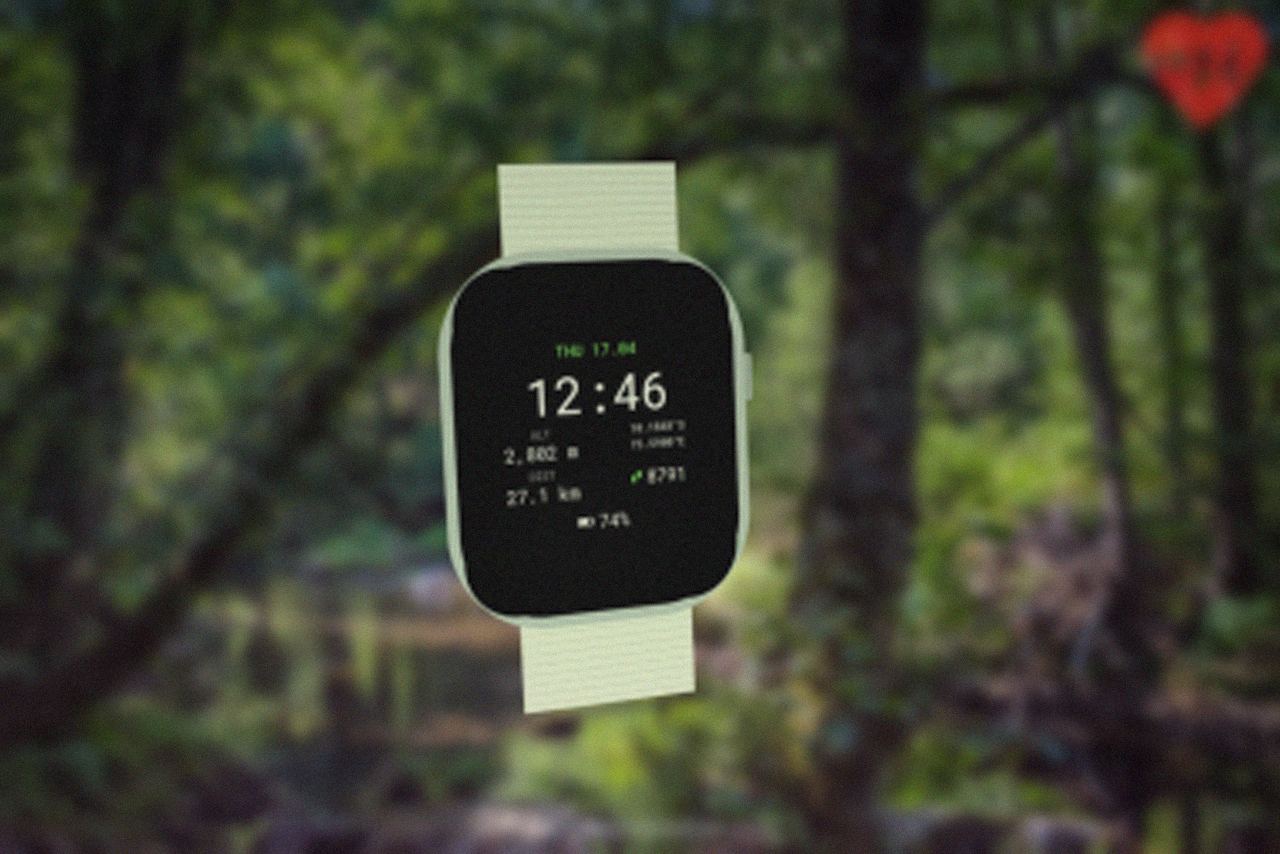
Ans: 12:46
